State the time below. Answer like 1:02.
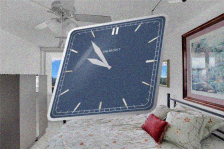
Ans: 9:54
